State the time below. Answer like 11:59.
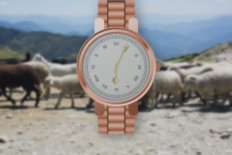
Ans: 6:04
